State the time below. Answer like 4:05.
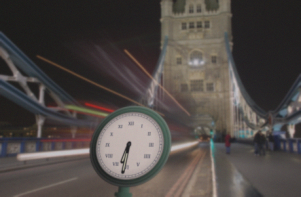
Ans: 6:31
